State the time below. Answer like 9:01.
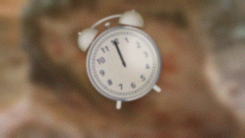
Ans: 12:00
